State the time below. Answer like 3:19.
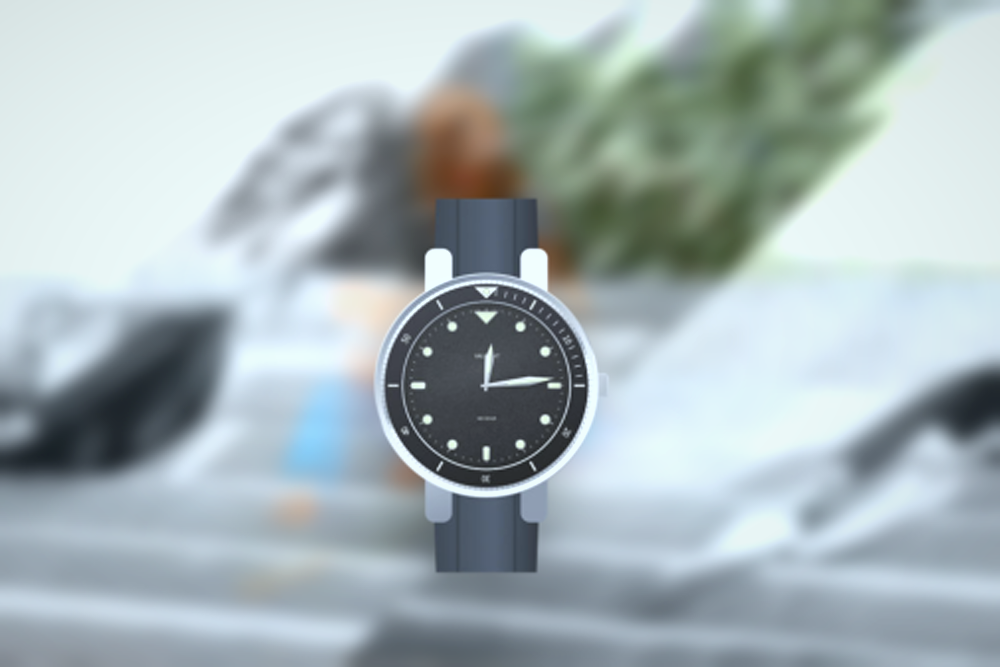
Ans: 12:14
